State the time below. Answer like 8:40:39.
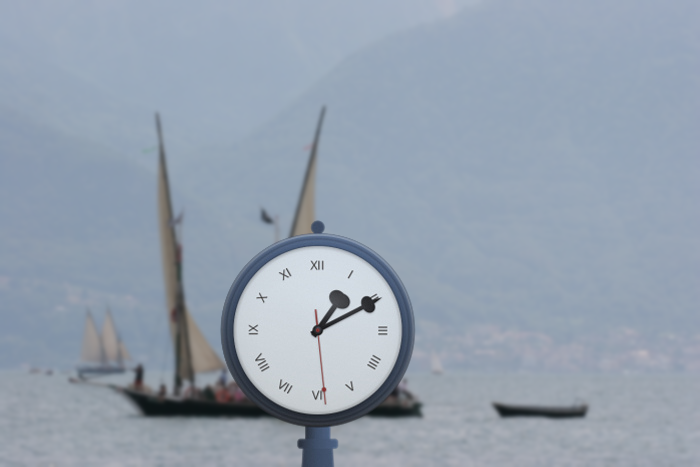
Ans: 1:10:29
